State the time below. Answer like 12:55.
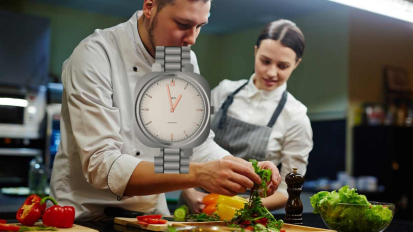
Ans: 12:58
